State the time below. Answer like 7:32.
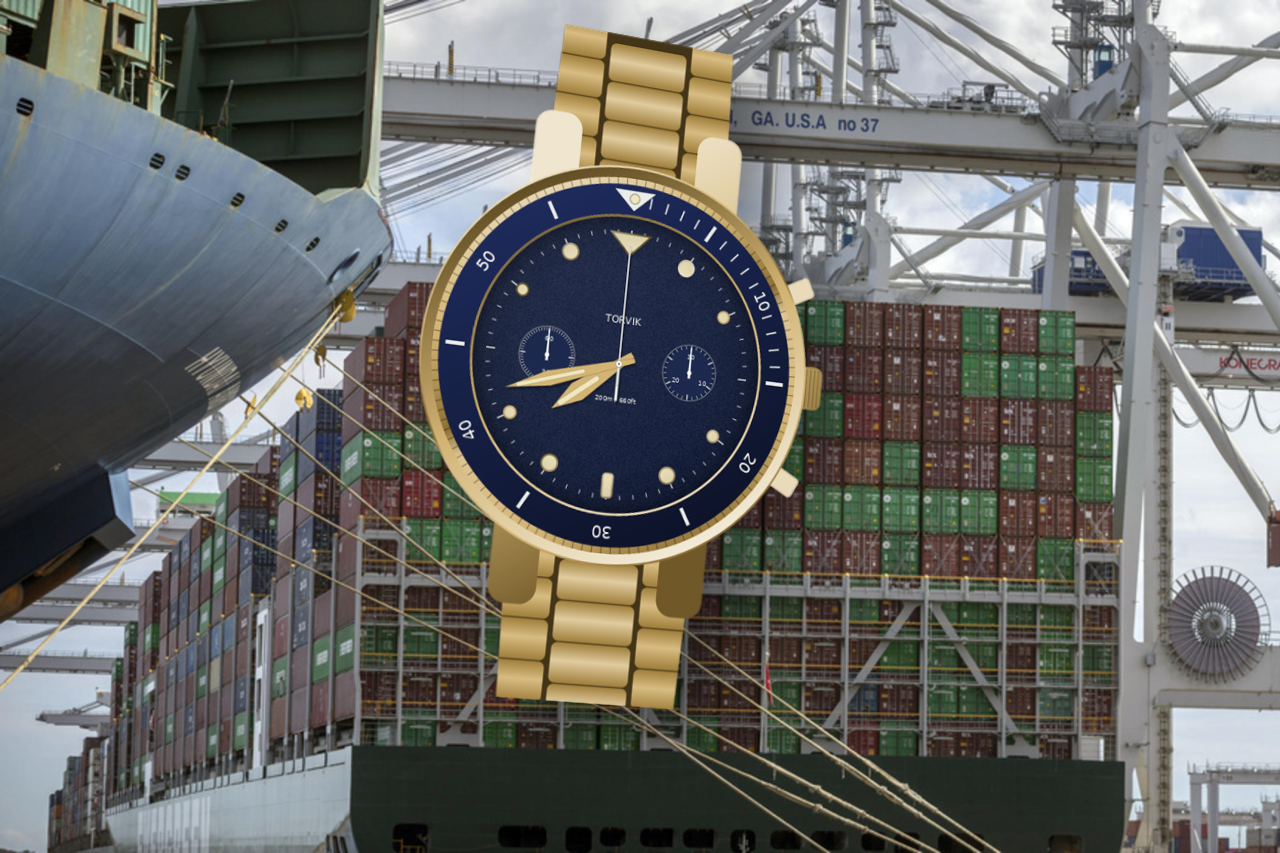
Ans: 7:42
